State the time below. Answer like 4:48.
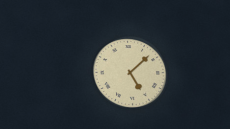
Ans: 5:08
